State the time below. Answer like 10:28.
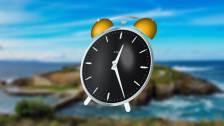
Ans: 12:25
